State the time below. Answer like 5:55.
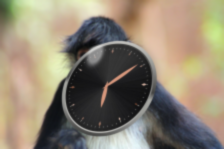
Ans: 6:09
